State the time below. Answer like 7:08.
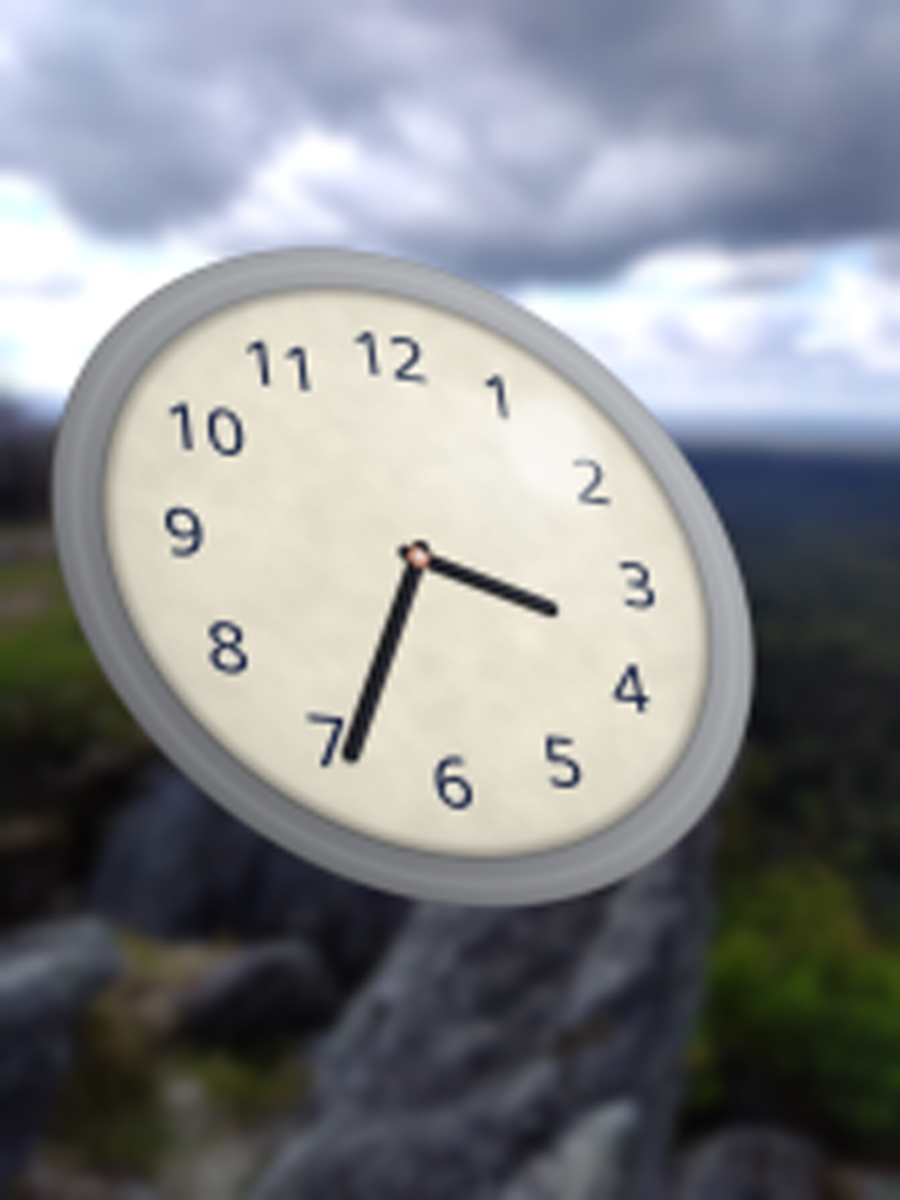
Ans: 3:34
